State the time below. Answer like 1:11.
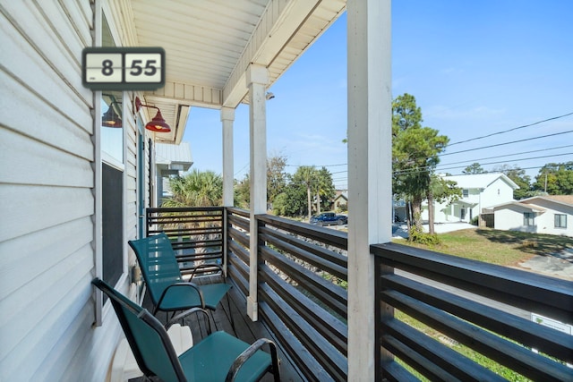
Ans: 8:55
